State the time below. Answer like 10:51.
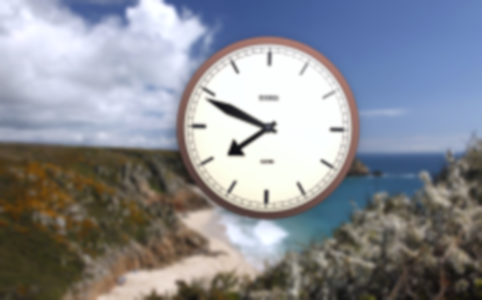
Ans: 7:49
